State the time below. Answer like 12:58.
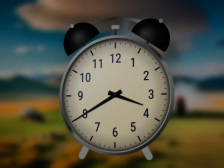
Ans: 3:40
